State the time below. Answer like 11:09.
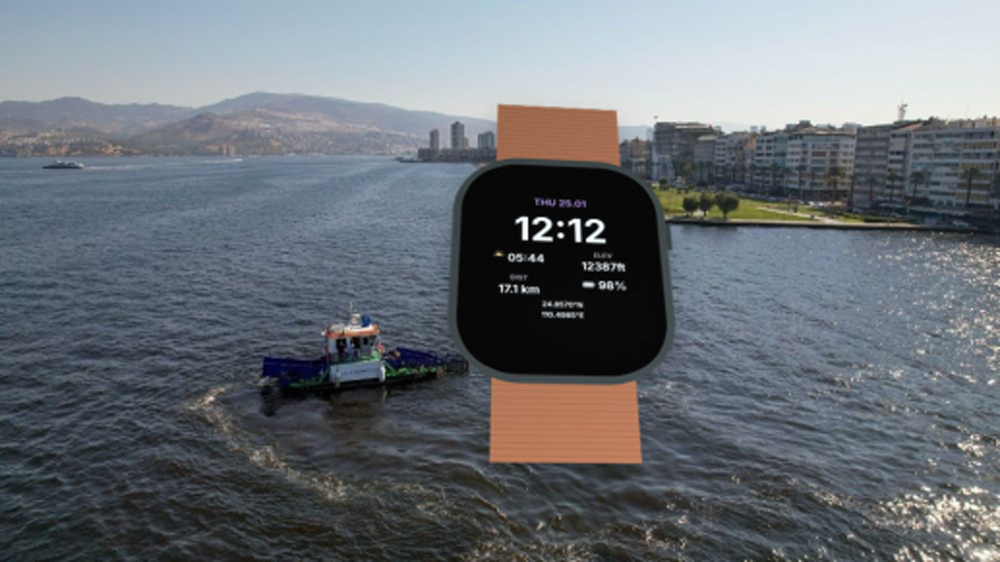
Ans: 12:12
